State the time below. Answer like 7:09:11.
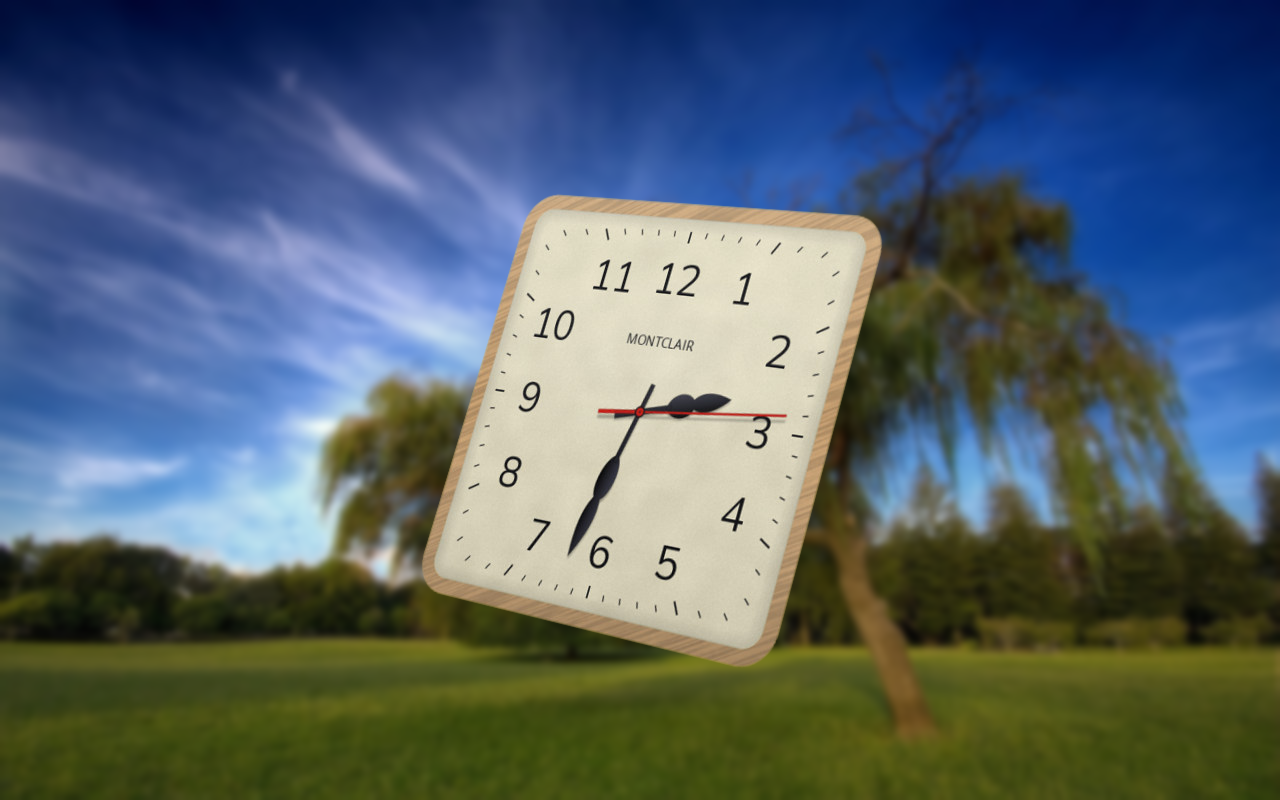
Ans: 2:32:14
